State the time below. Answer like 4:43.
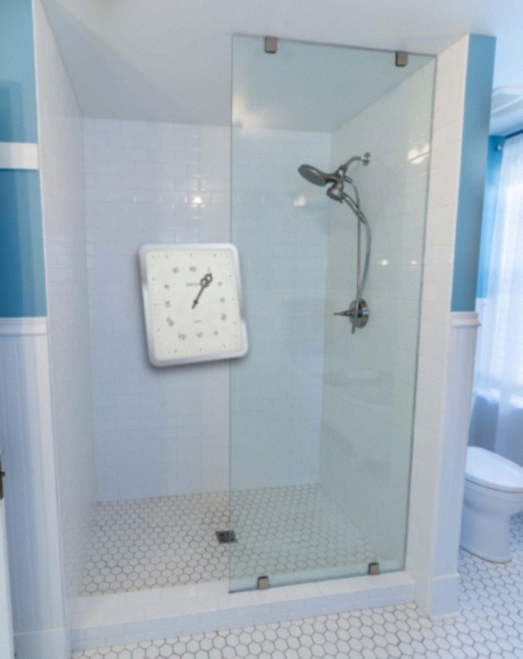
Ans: 1:06
